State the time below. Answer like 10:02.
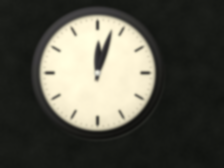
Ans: 12:03
